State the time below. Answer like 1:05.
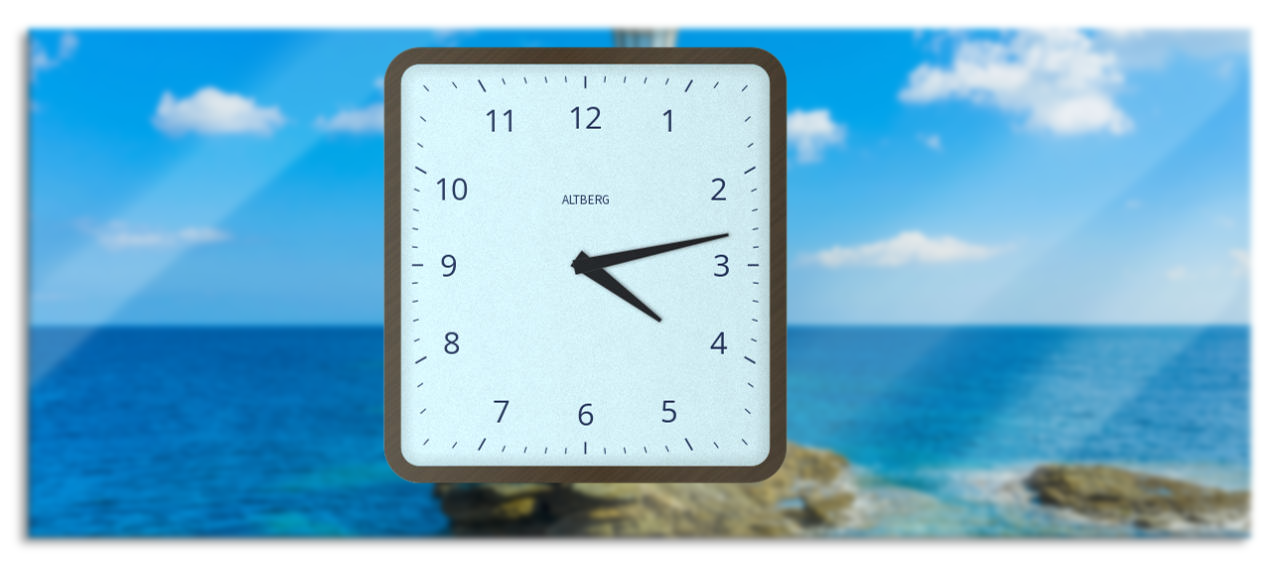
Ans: 4:13
